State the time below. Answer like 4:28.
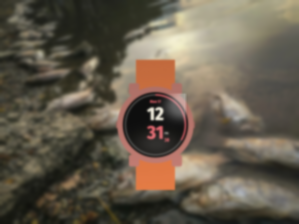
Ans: 12:31
